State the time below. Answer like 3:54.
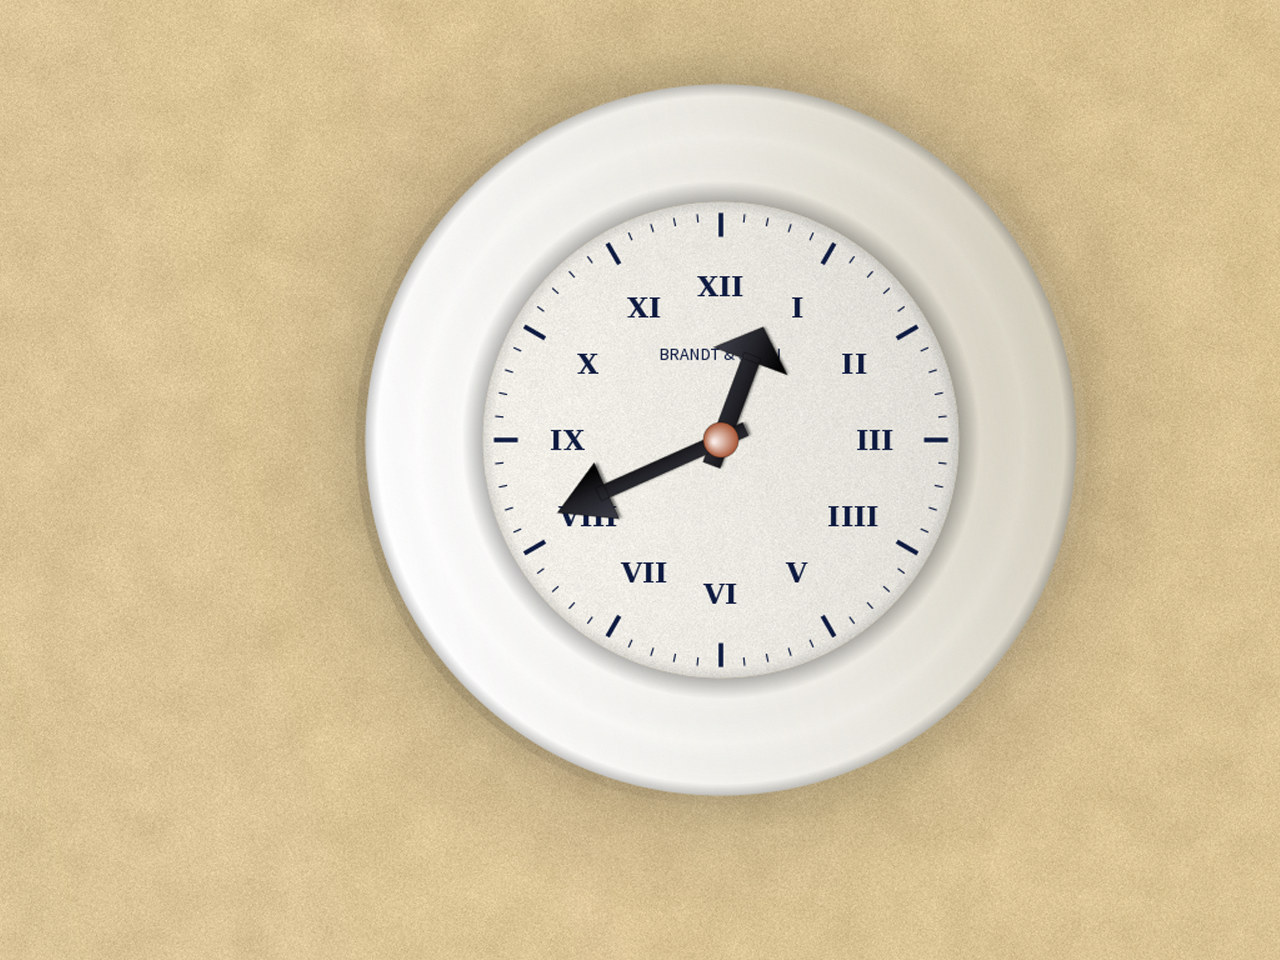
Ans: 12:41
